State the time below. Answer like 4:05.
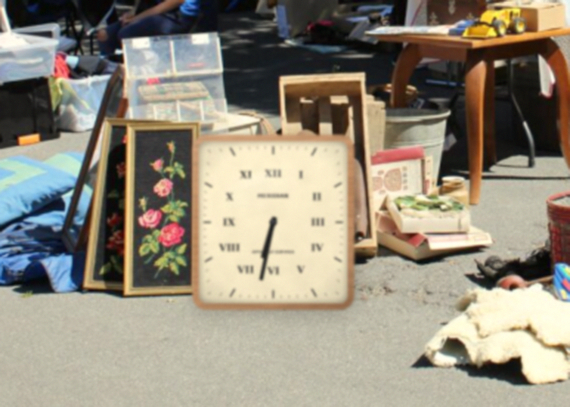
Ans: 6:32
